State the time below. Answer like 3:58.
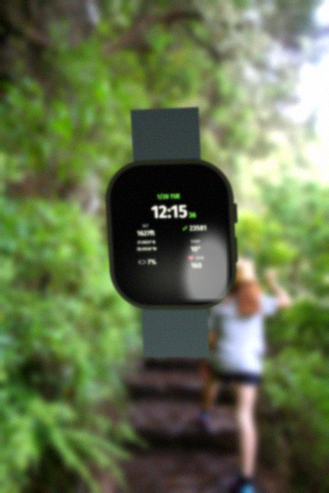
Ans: 12:15
